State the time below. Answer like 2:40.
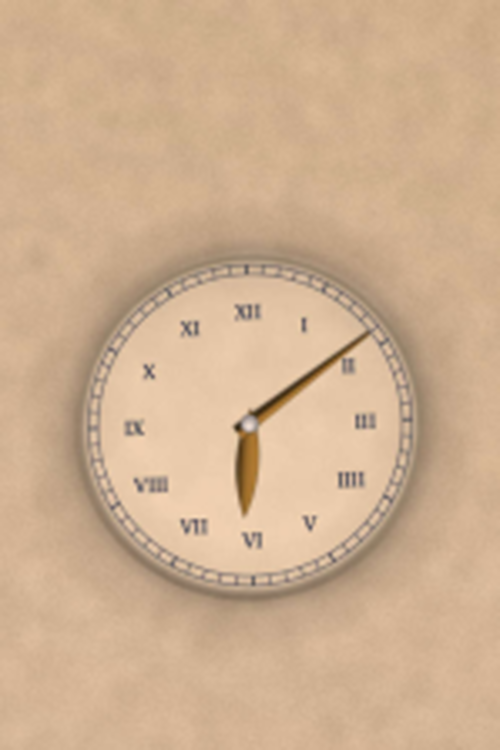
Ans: 6:09
